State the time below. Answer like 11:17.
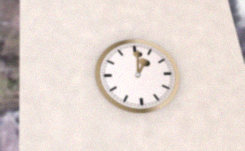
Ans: 1:01
